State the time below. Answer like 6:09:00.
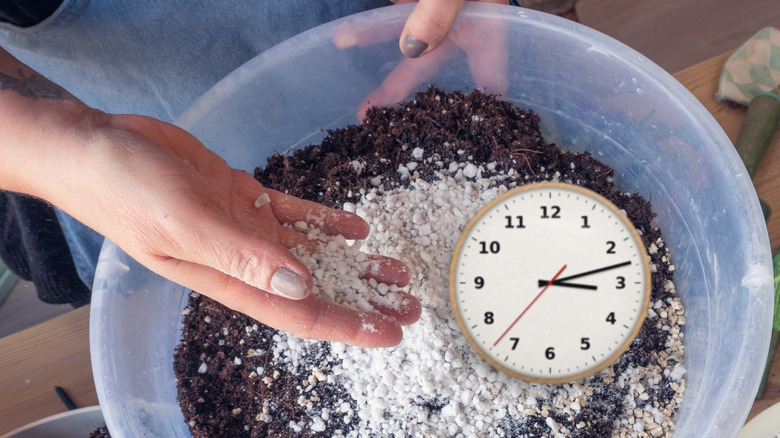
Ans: 3:12:37
